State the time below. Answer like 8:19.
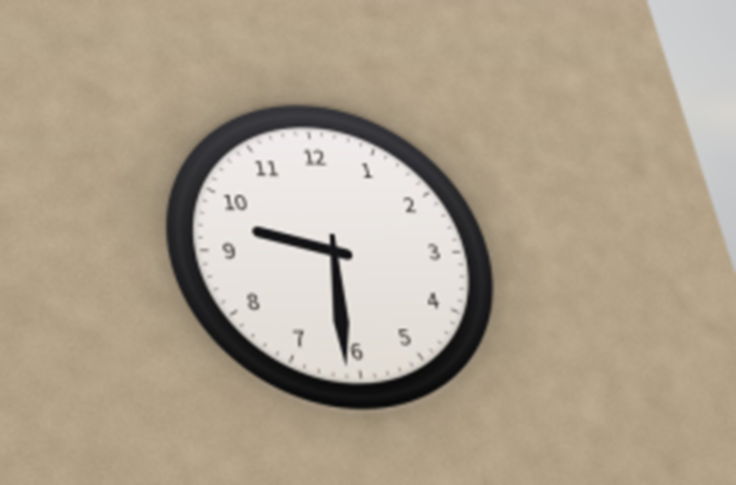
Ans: 9:31
